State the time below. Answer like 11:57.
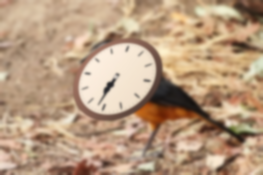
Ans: 6:32
